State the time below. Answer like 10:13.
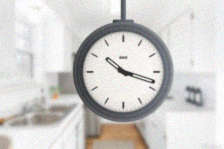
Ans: 10:18
